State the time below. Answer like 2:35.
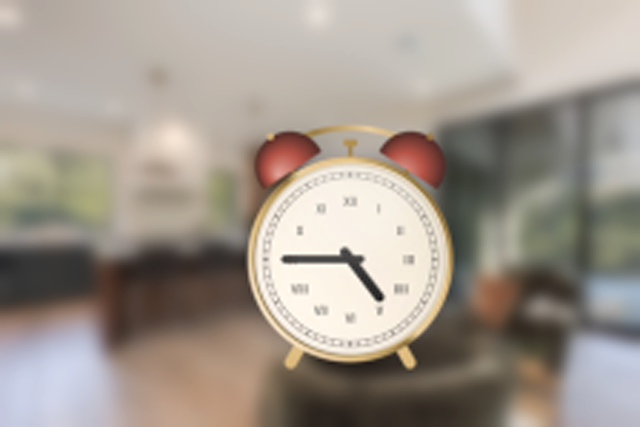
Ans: 4:45
